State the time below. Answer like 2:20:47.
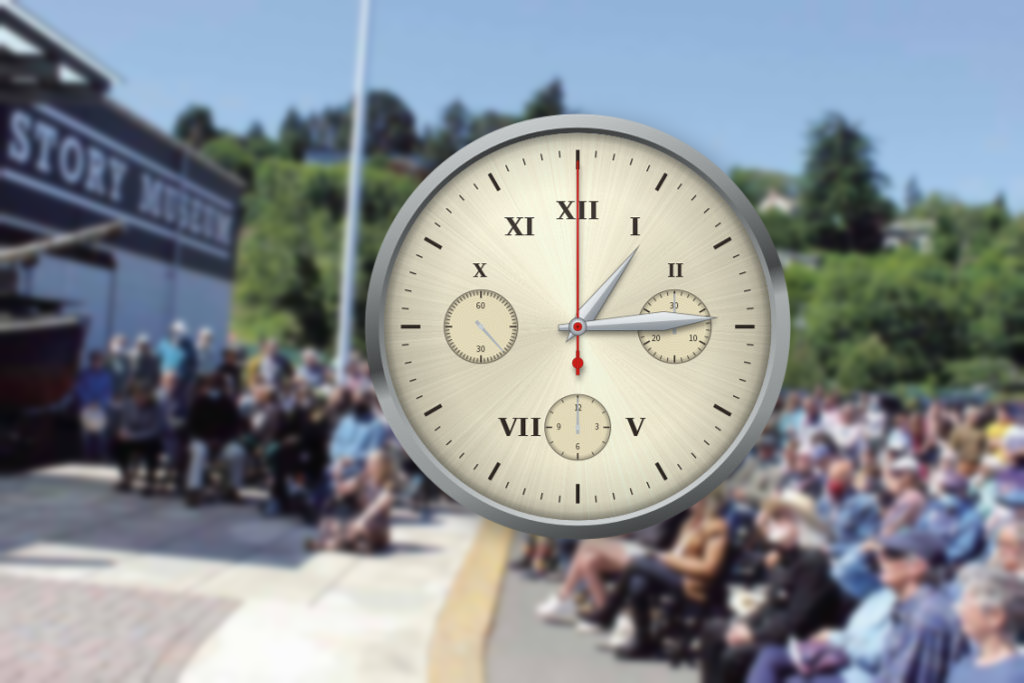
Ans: 1:14:23
